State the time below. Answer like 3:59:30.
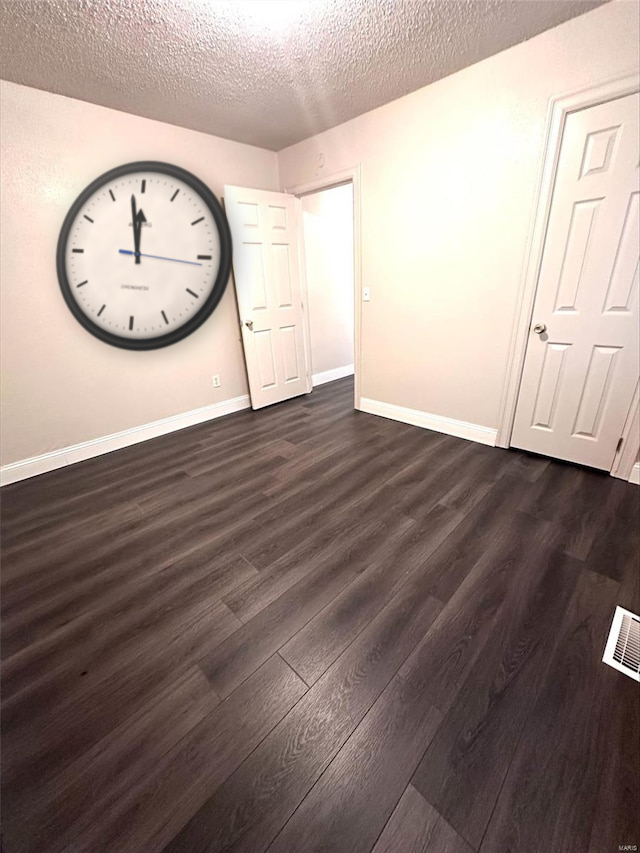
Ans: 11:58:16
